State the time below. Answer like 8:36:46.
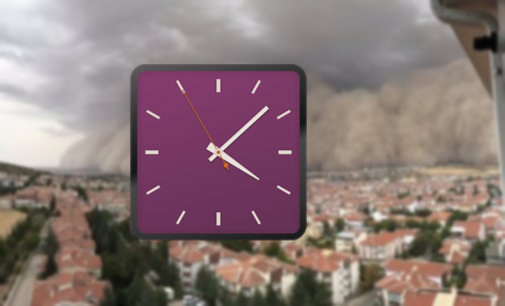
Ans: 4:07:55
